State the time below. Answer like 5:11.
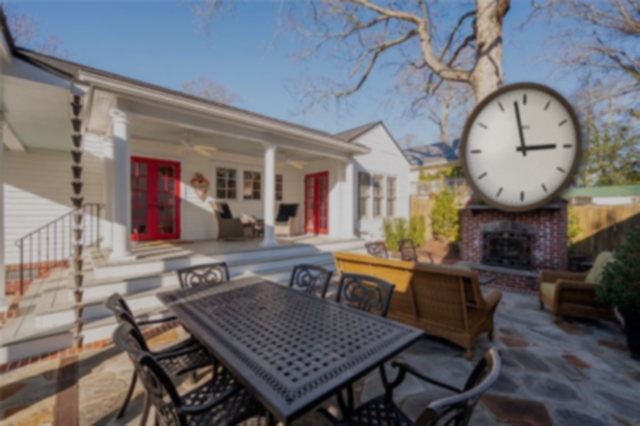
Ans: 2:58
